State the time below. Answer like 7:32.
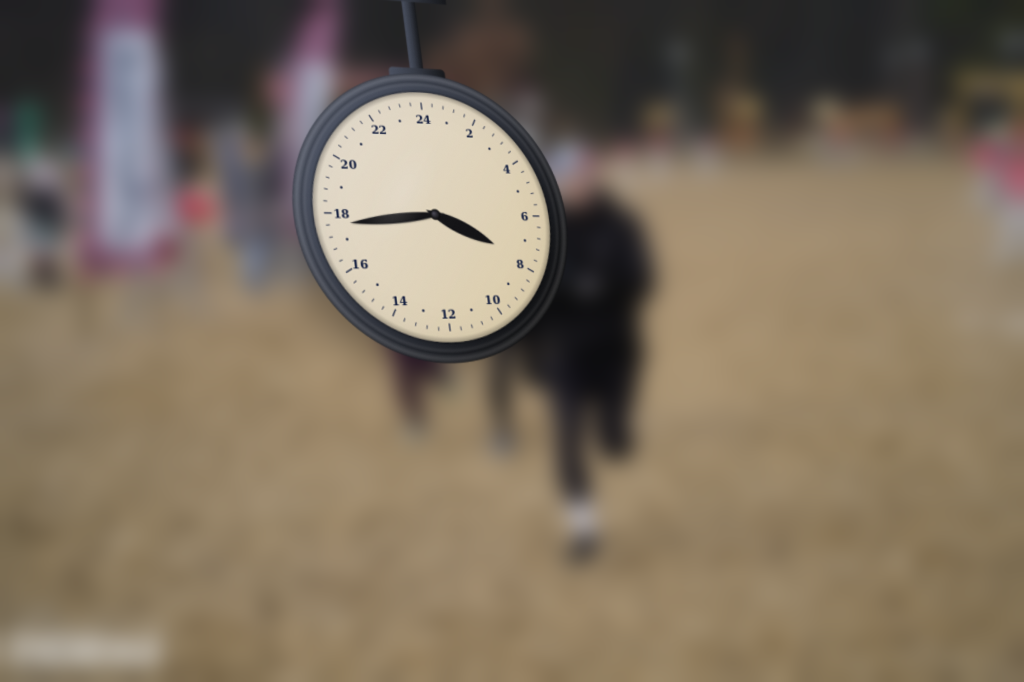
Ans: 7:44
